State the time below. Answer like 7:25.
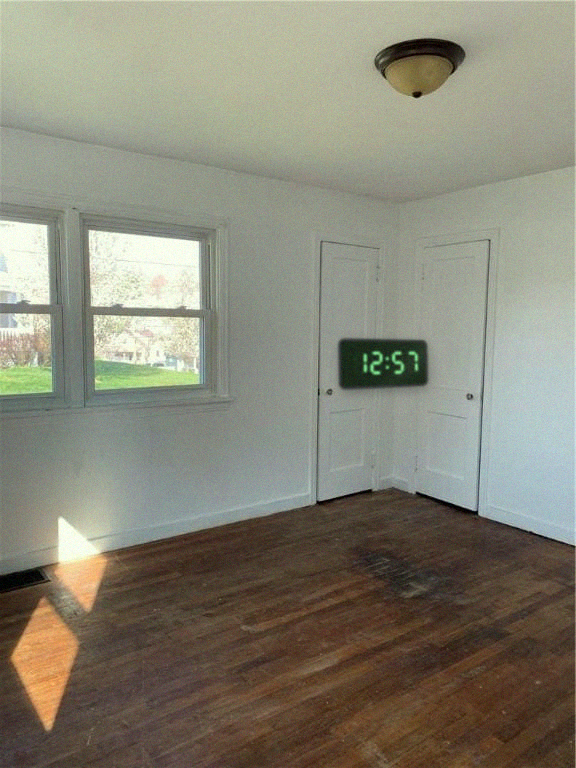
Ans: 12:57
